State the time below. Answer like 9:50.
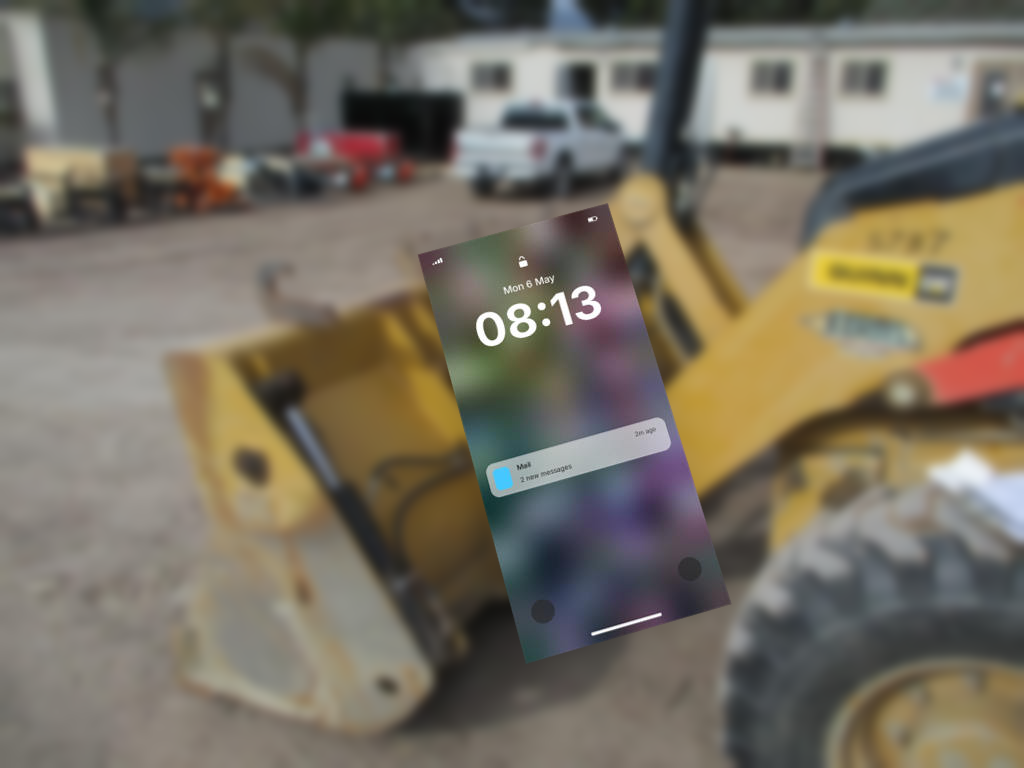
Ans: 8:13
